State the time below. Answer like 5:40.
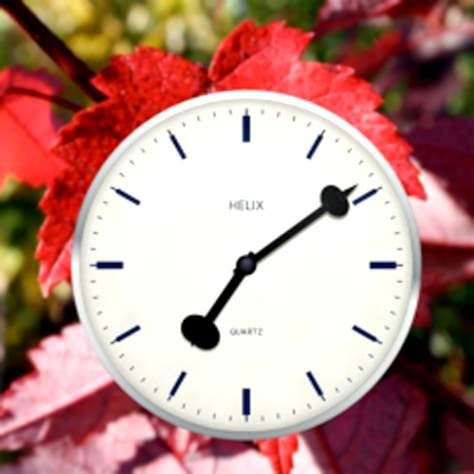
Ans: 7:09
